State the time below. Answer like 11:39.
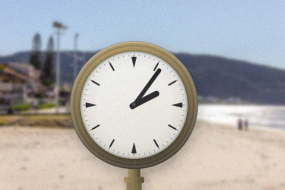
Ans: 2:06
